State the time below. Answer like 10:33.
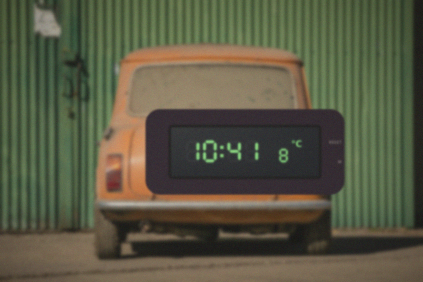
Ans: 10:41
